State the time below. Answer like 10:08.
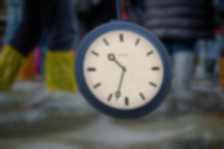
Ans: 10:33
